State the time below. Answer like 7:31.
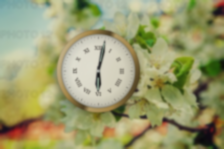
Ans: 6:02
